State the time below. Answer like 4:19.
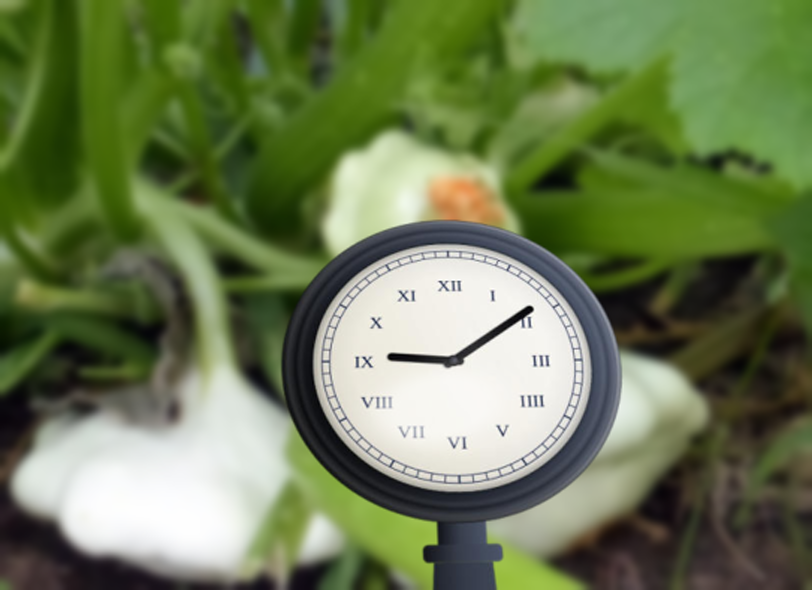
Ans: 9:09
